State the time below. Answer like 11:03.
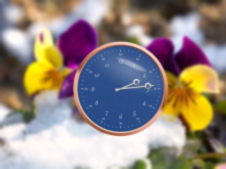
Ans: 2:14
